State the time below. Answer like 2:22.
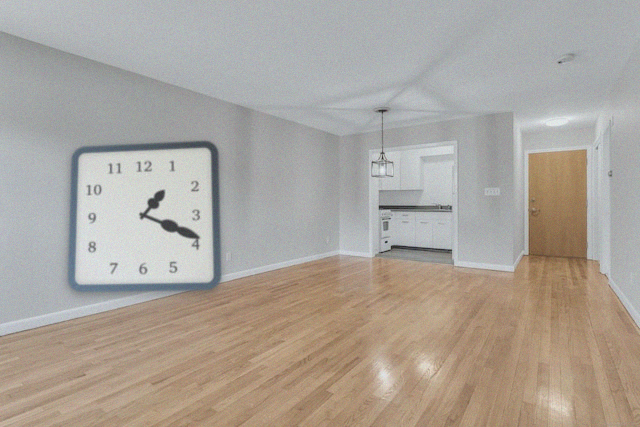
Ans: 1:19
